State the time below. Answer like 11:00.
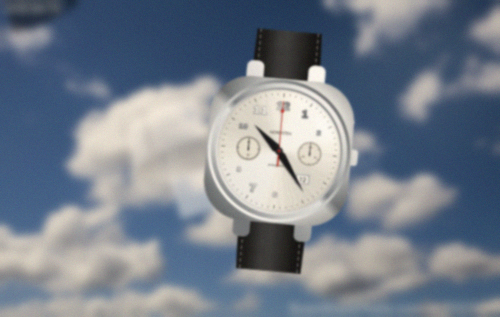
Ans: 10:24
